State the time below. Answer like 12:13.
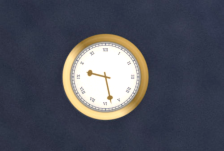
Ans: 9:28
